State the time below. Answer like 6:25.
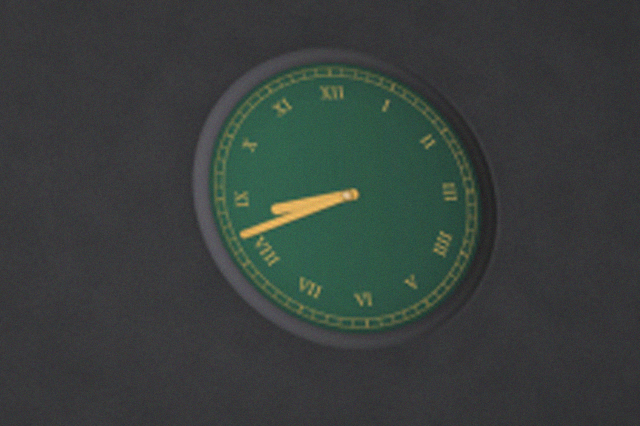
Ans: 8:42
